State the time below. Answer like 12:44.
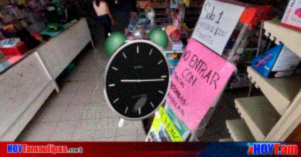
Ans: 9:16
